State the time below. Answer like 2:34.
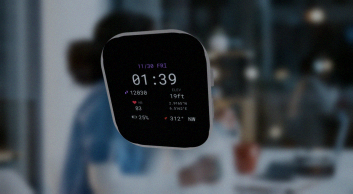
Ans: 1:39
